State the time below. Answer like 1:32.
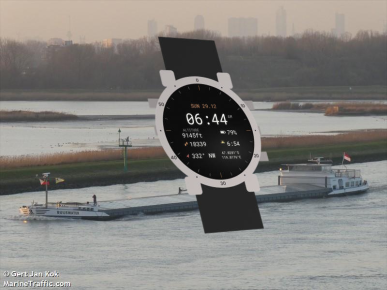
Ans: 6:44
